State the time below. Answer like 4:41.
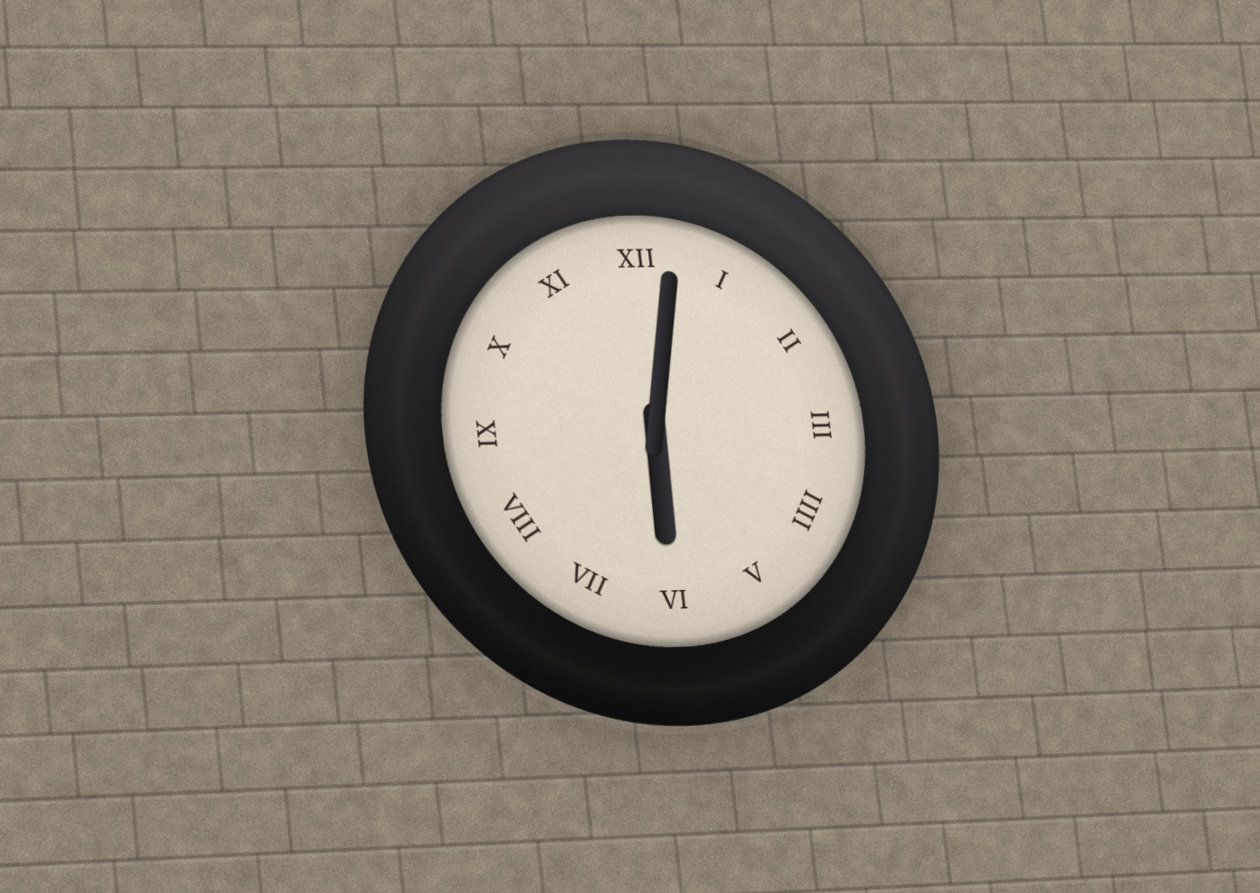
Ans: 6:02
